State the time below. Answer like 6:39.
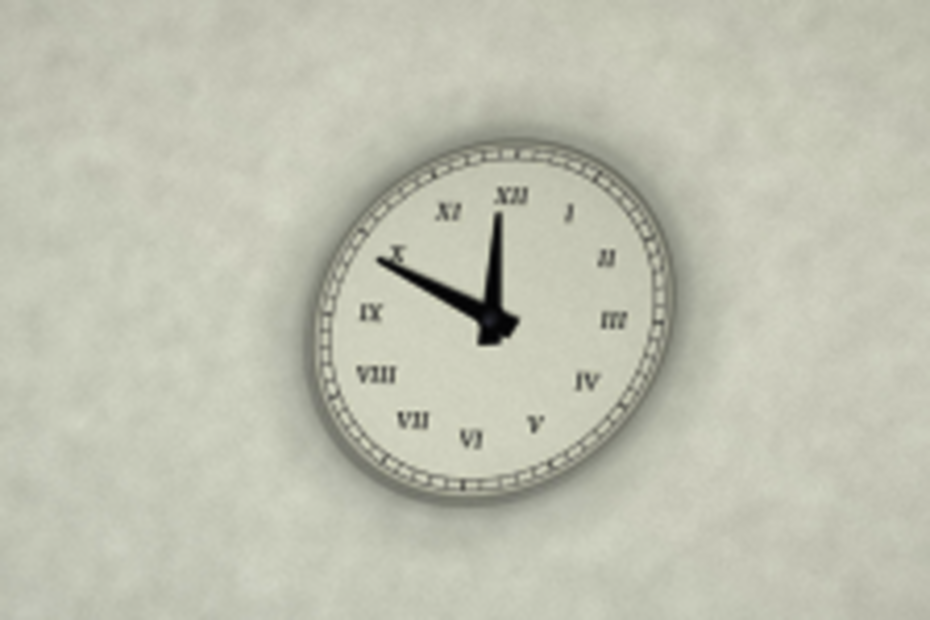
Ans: 11:49
